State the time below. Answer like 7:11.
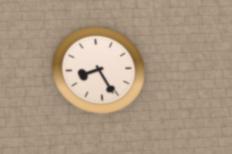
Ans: 8:26
